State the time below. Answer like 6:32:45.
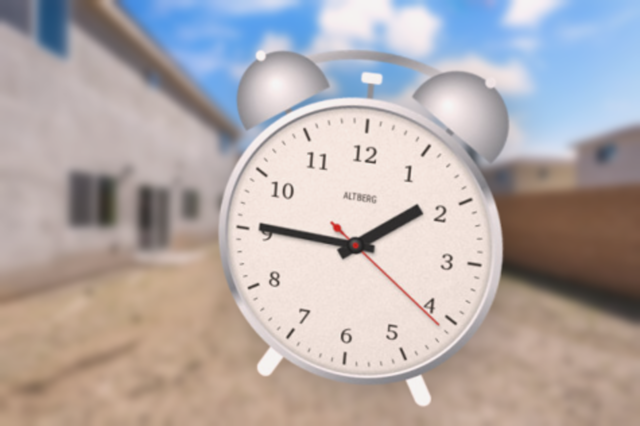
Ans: 1:45:21
